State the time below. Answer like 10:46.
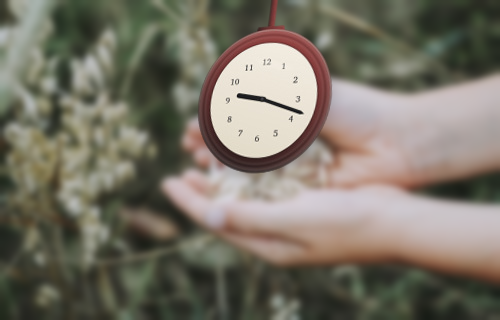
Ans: 9:18
